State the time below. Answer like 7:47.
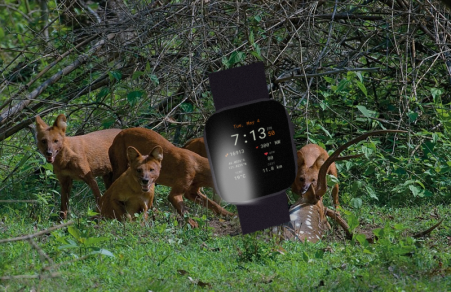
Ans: 7:13
